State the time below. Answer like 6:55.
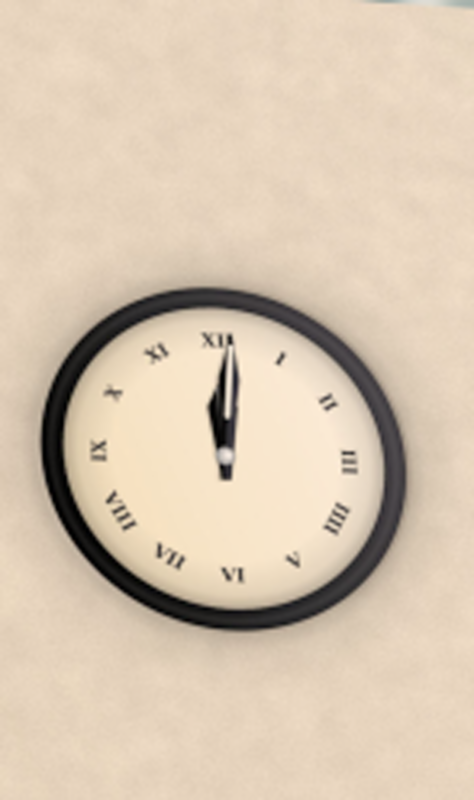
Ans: 12:01
